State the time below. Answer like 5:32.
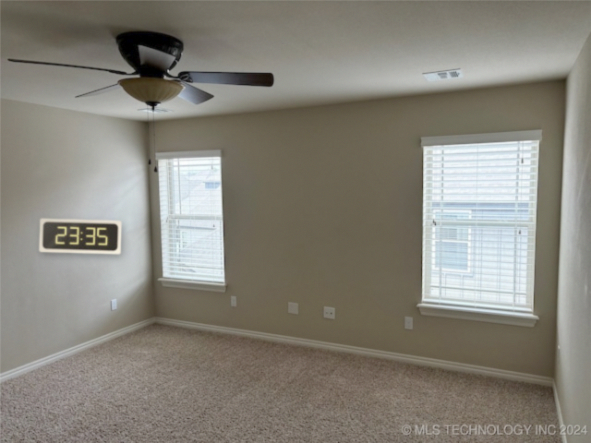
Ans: 23:35
